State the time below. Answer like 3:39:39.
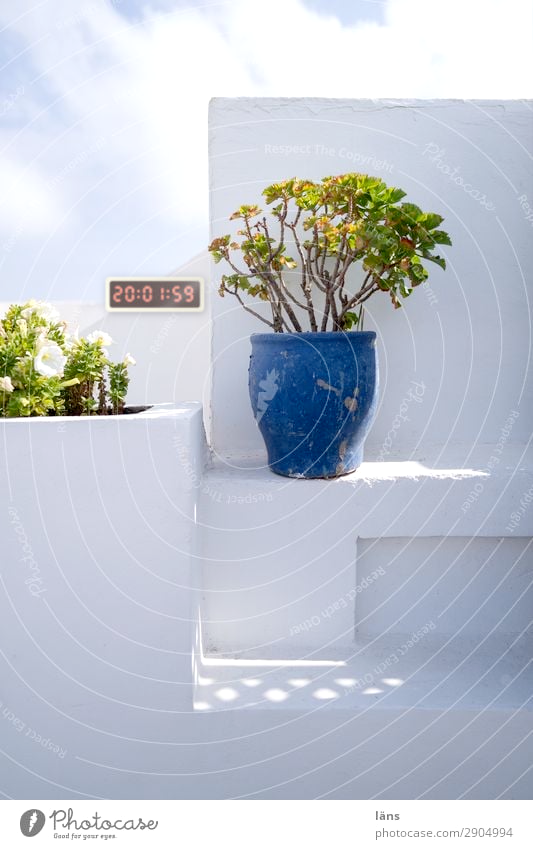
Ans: 20:01:59
